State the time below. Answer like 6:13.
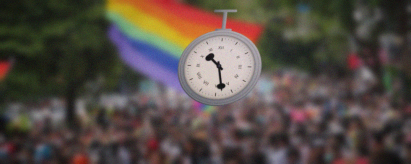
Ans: 10:28
